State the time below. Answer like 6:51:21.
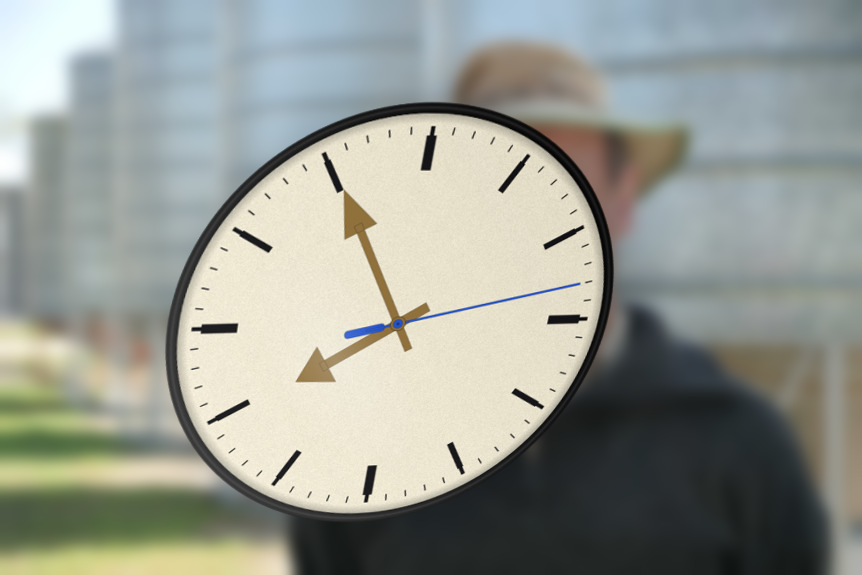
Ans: 7:55:13
